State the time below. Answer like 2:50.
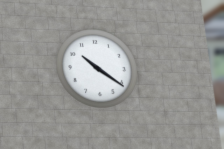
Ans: 10:21
